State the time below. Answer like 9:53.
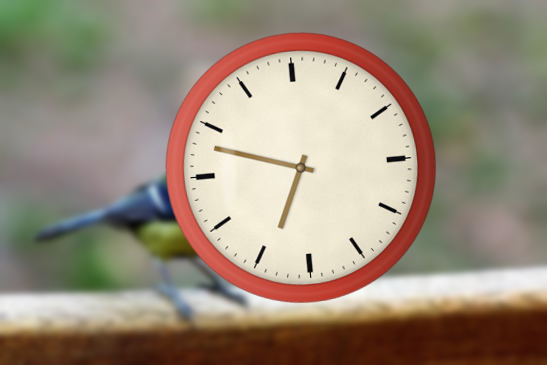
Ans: 6:48
